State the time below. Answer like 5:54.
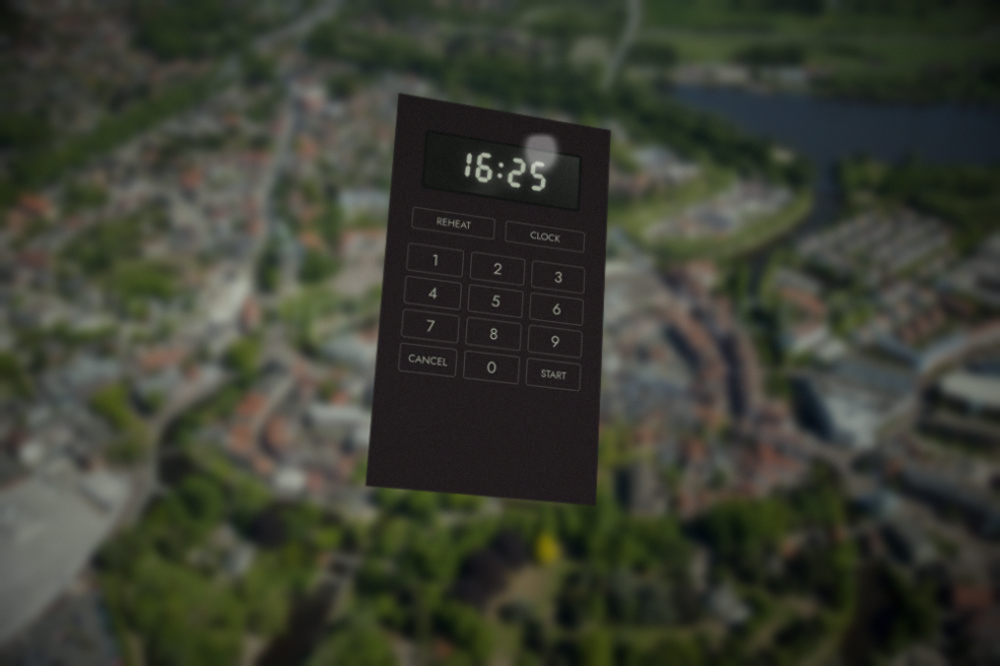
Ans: 16:25
